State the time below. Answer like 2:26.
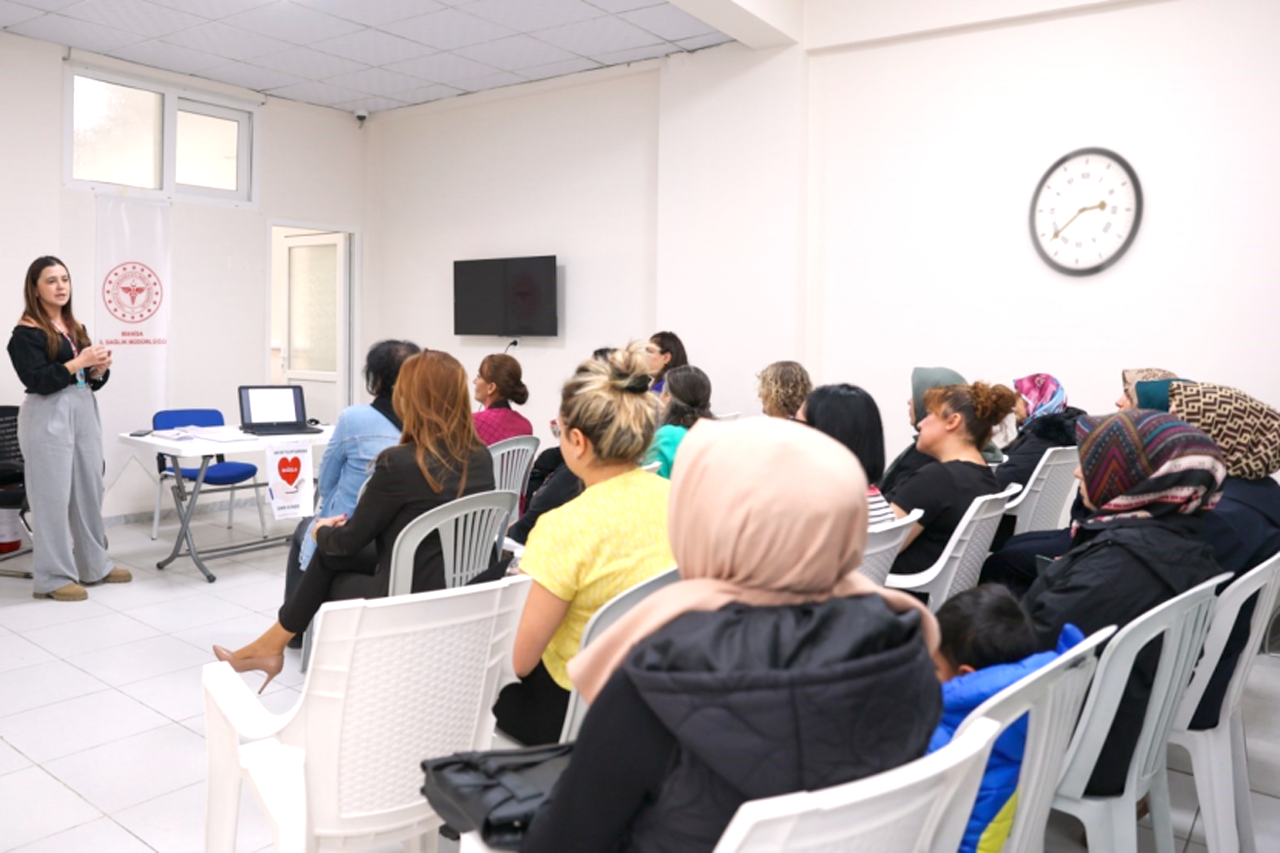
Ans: 2:38
